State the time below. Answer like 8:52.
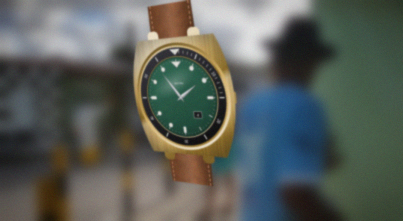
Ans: 1:54
